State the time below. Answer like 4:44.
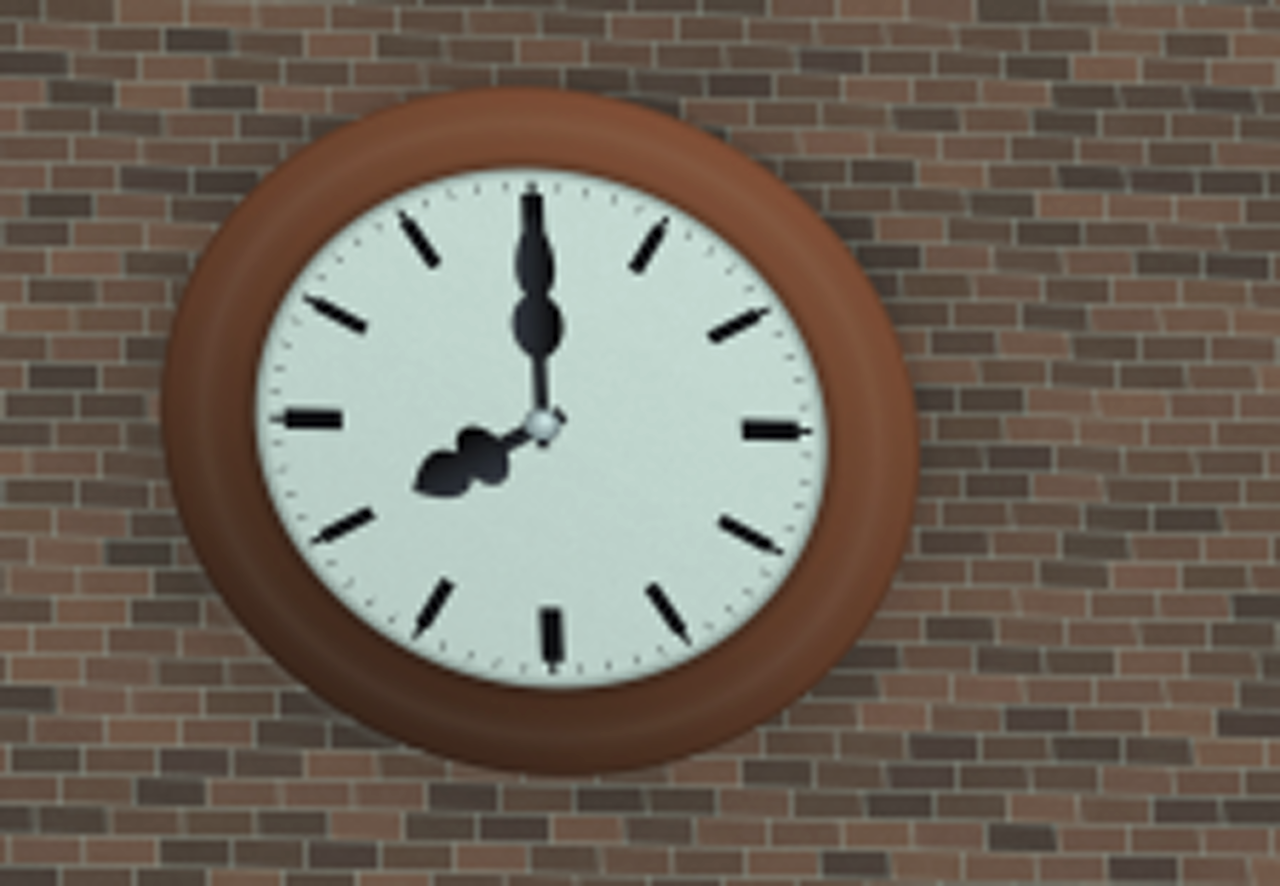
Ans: 8:00
